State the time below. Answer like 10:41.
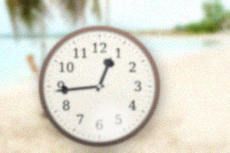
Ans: 12:44
